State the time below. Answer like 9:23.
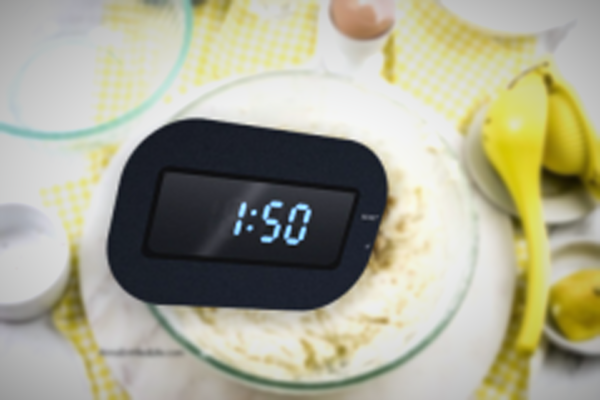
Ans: 1:50
